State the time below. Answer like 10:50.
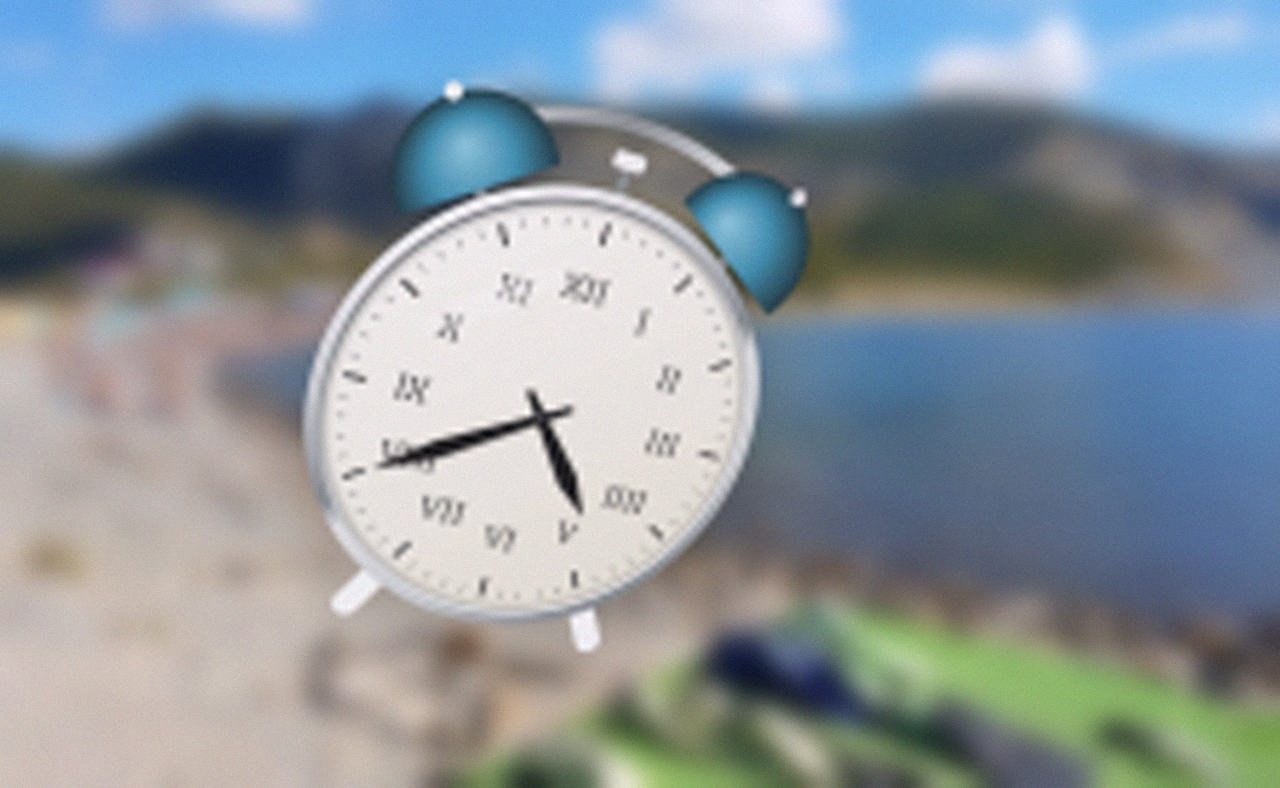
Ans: 4:40
